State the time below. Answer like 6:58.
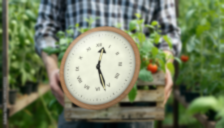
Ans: 12:27
